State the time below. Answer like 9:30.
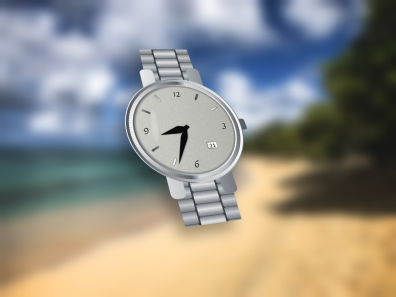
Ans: 8:34
